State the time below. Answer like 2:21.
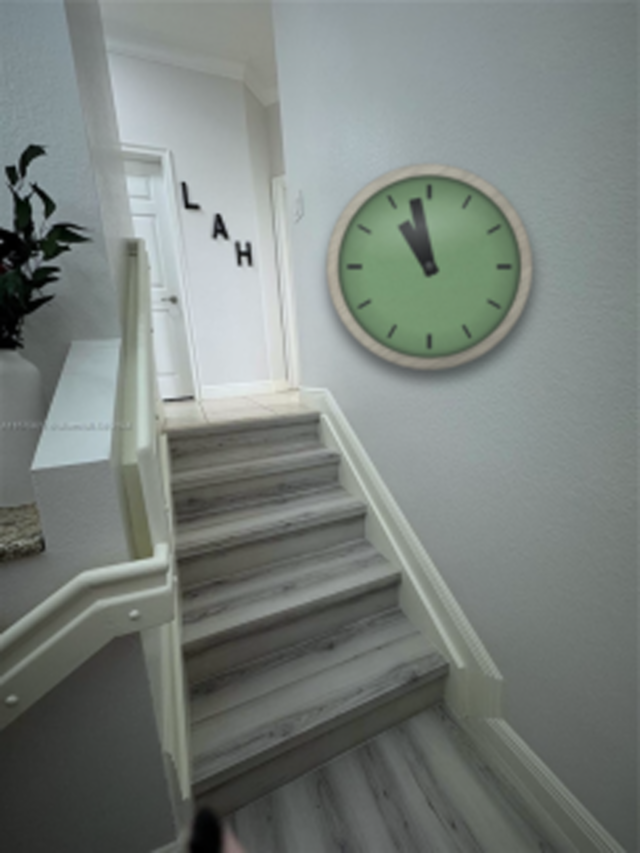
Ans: 10:58
